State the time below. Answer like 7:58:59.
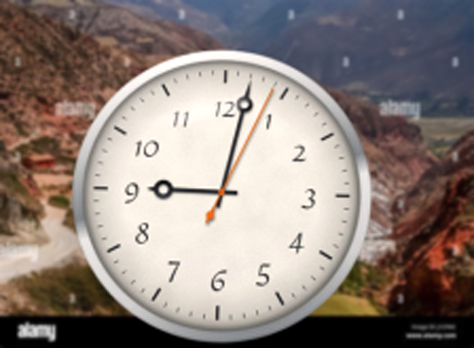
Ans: 9:02:04
